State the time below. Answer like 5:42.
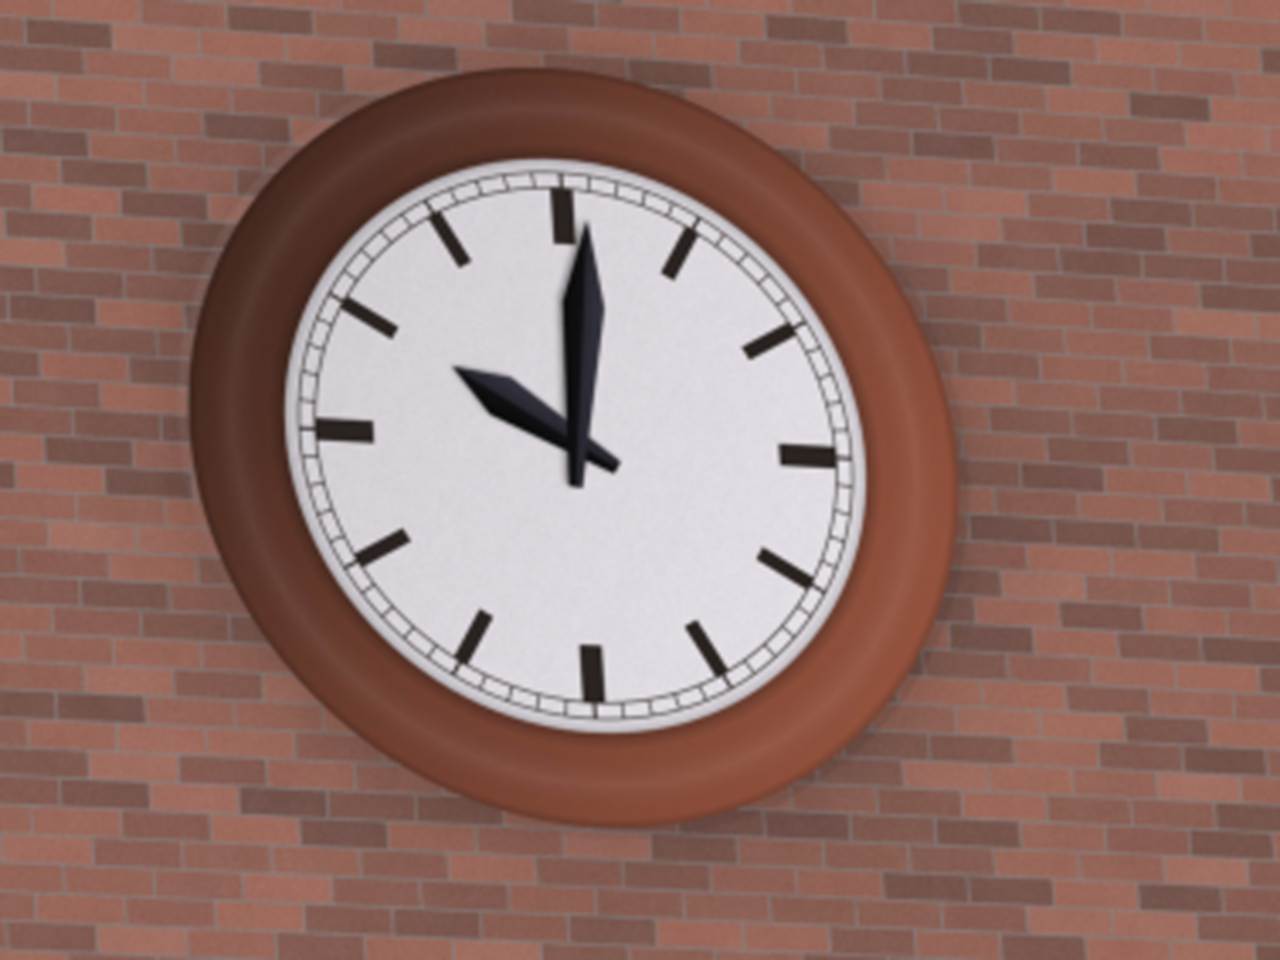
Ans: 10:01
